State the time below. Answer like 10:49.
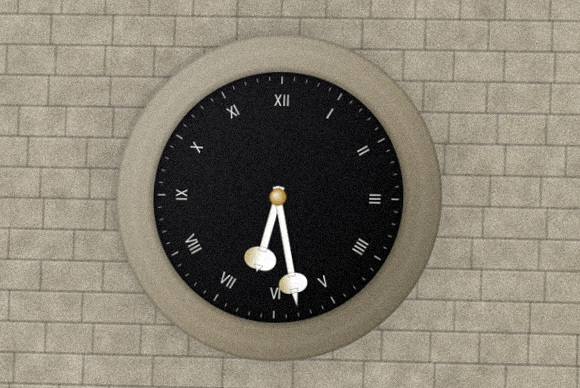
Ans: 6:28
